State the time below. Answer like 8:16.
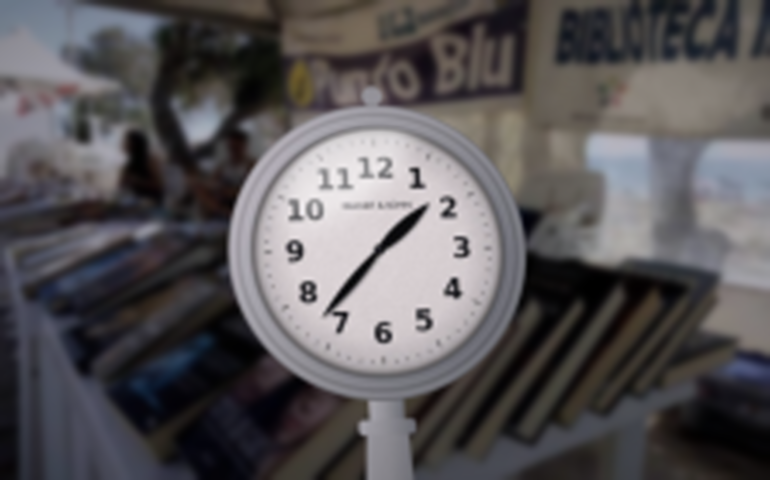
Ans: 1:37
